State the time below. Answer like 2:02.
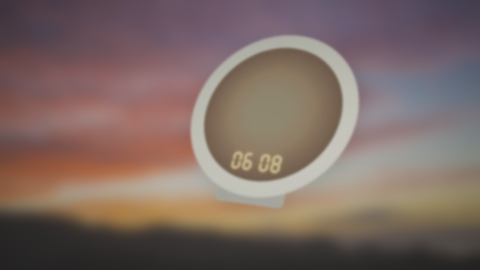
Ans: 6:08
